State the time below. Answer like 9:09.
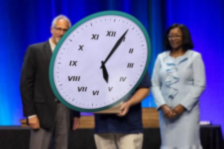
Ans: 5:04
